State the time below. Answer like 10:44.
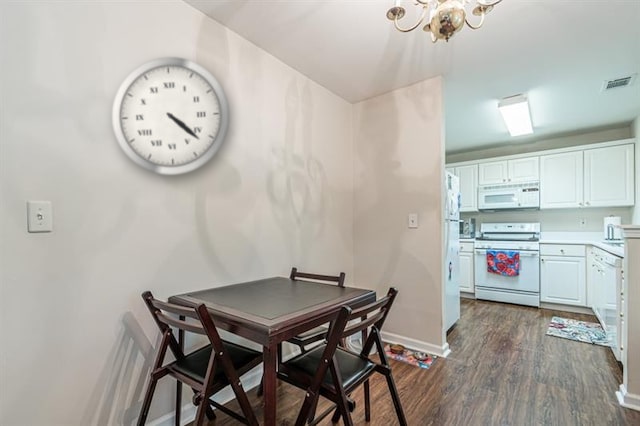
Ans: 4:22
